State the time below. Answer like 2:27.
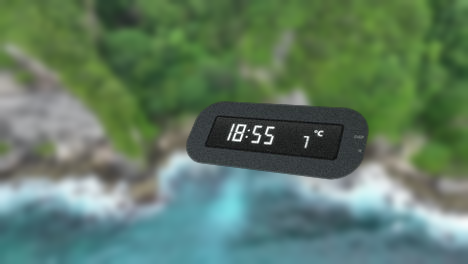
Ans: 18:55
